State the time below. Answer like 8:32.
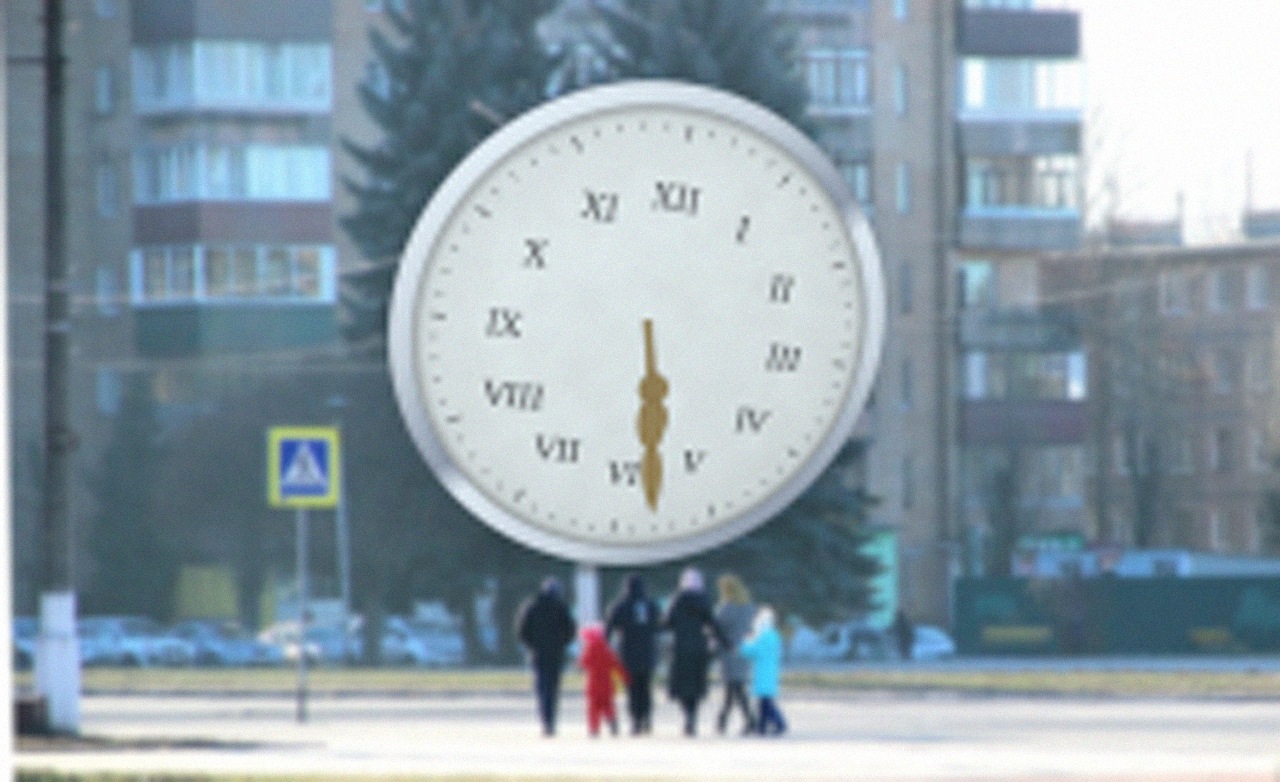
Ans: 5:28
